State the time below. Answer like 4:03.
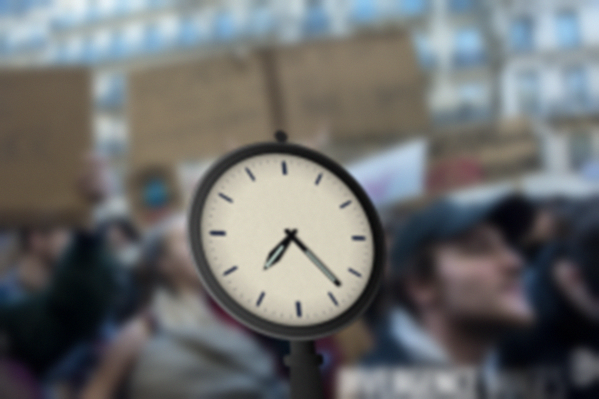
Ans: 7:23
